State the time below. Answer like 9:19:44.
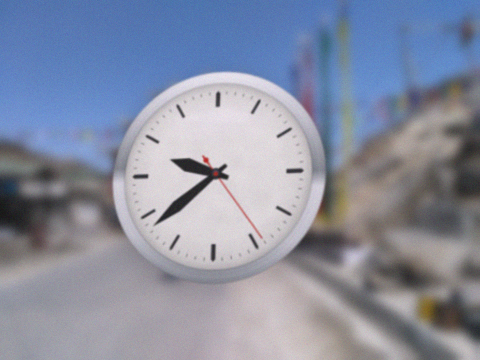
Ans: 9:38:24
